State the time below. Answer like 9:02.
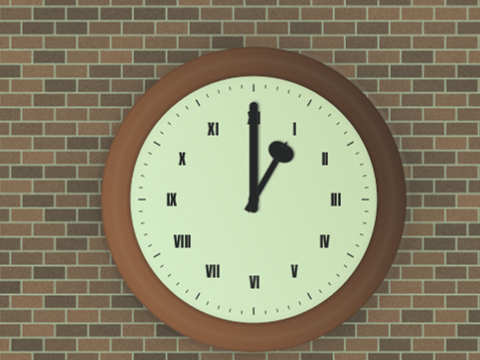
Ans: 1:00
